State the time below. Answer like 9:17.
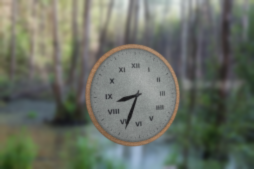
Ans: 8:34
